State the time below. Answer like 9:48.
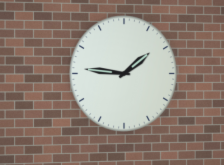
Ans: 1:46
